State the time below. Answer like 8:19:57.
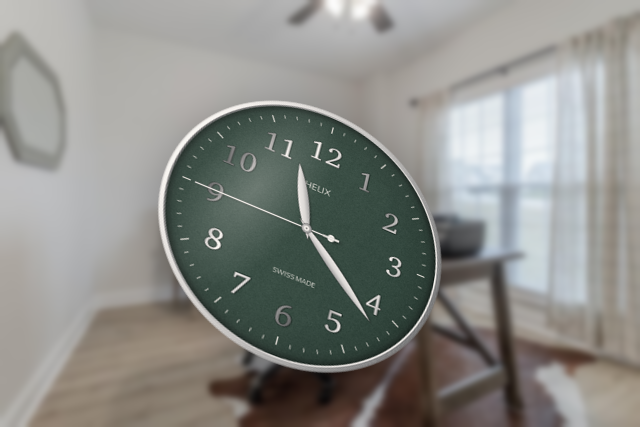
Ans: 11:21:45
